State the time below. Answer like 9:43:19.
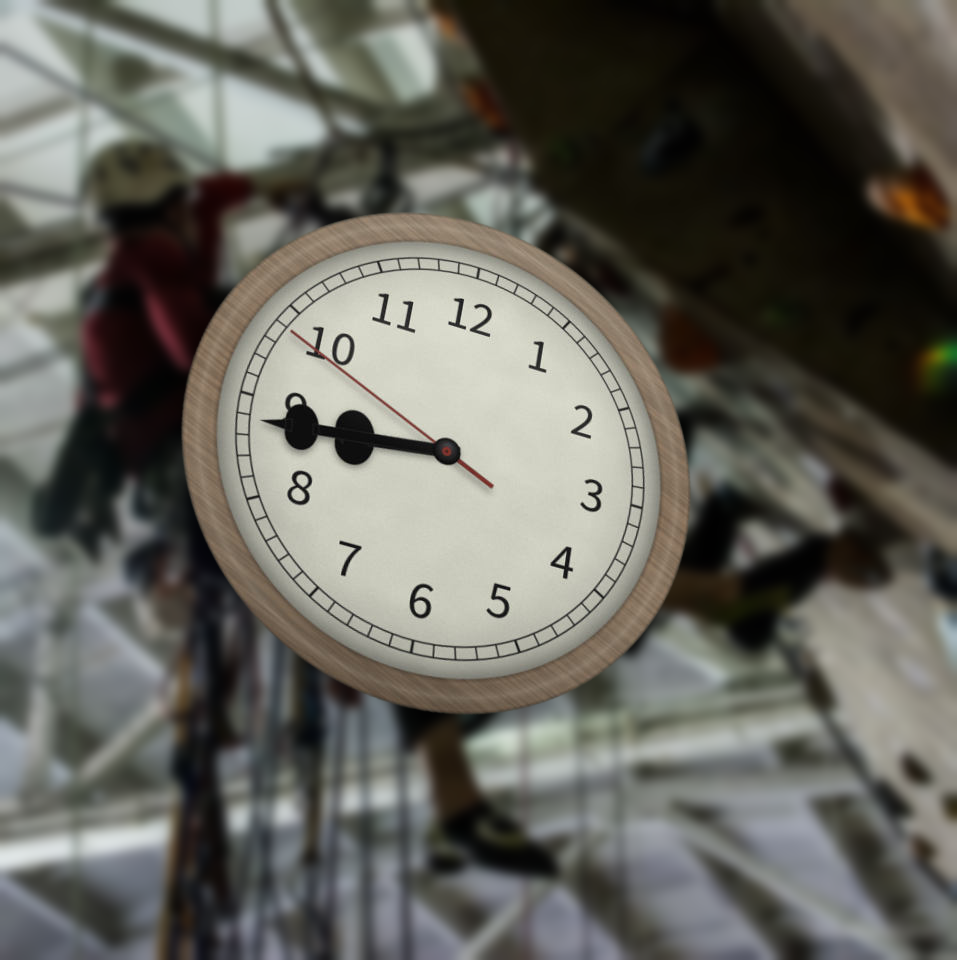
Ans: 8:43:49
